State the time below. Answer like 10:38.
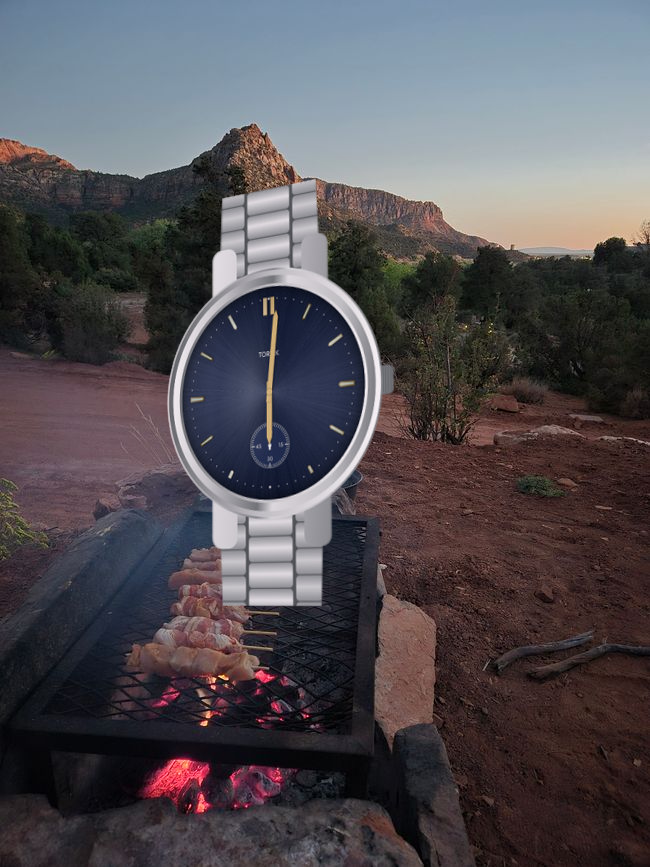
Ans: 6:01
